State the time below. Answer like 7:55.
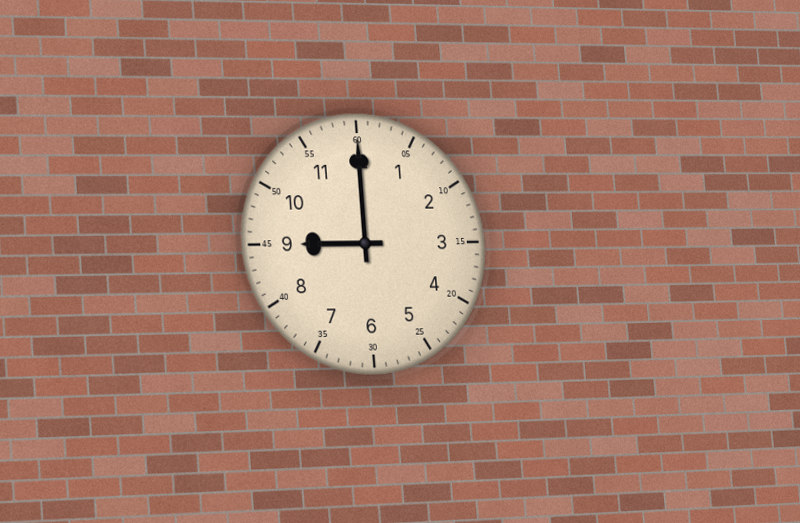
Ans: 9:00
